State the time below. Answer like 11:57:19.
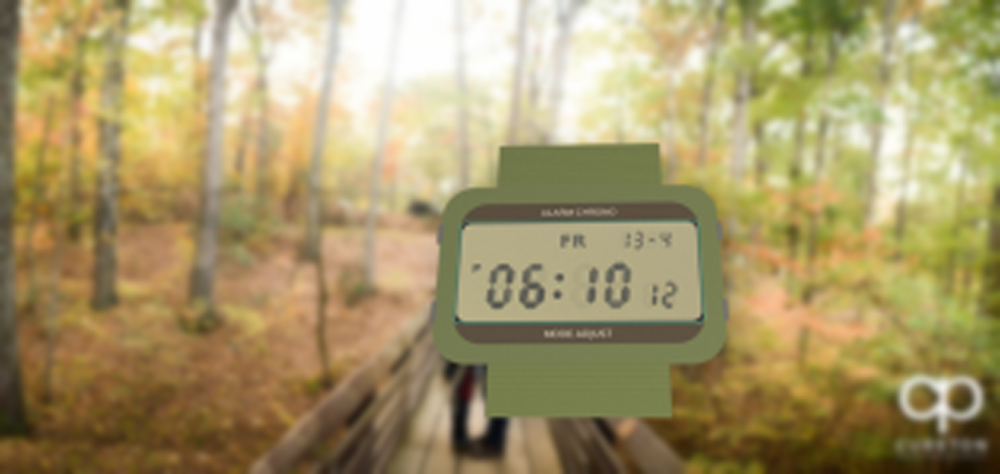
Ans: 6:10:12
